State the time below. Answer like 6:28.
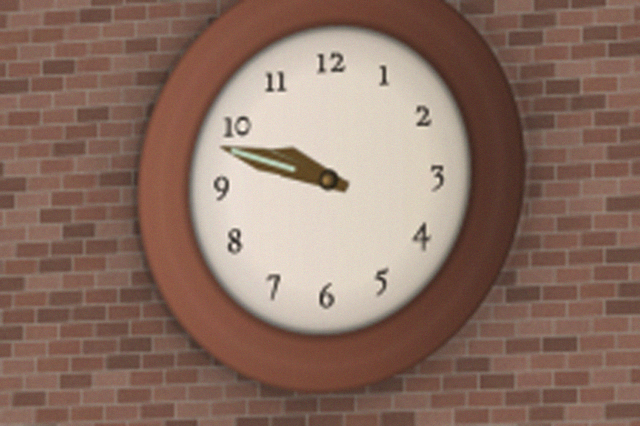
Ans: 9:48
